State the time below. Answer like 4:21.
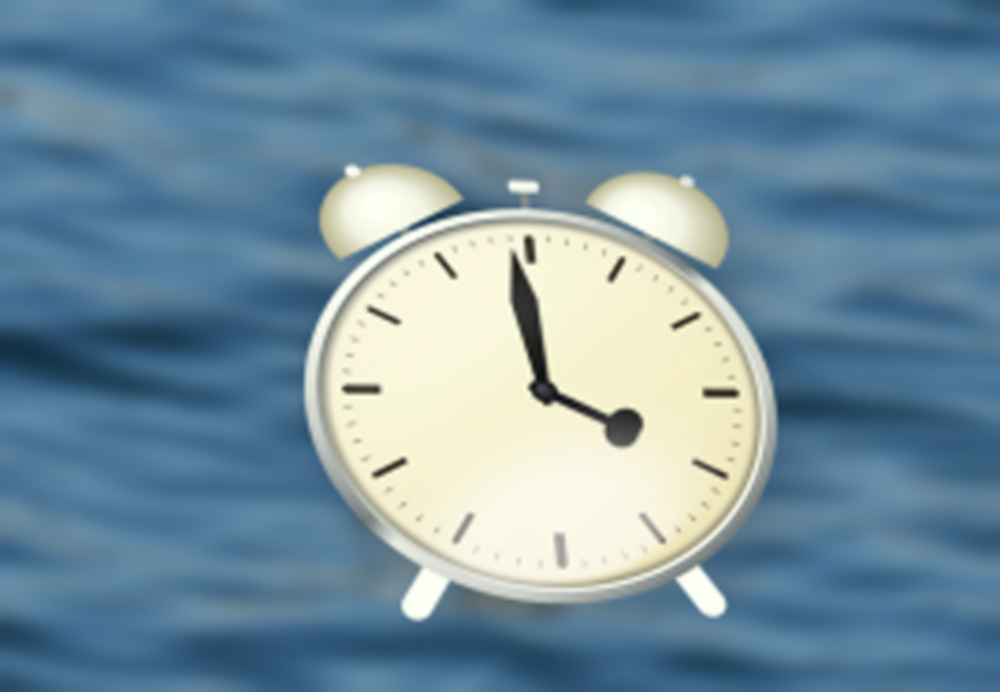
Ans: 3:59
